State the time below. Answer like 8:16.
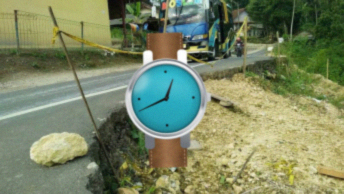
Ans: 12:41
